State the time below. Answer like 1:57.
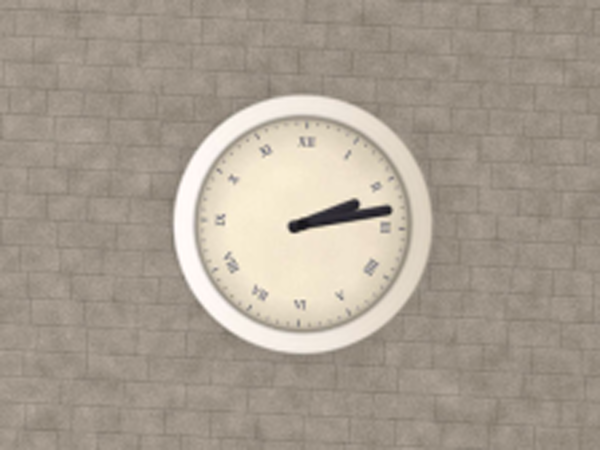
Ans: 2:13
